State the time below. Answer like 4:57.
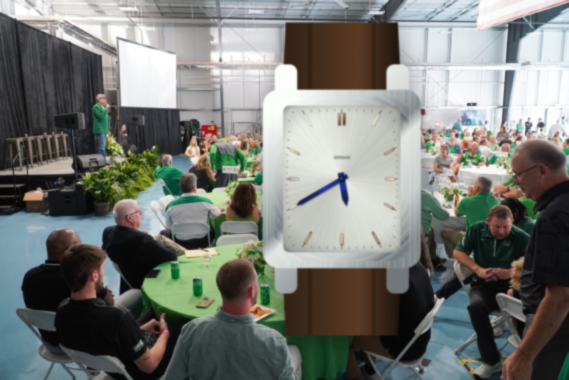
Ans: 5:40
